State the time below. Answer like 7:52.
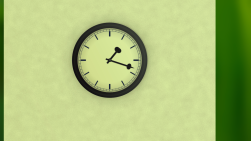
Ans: 1:18
